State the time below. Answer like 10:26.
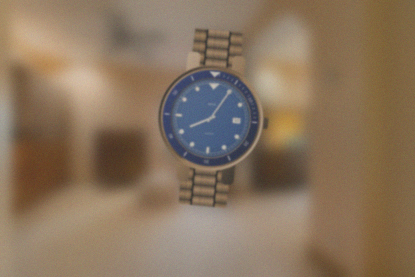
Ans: 8:05
